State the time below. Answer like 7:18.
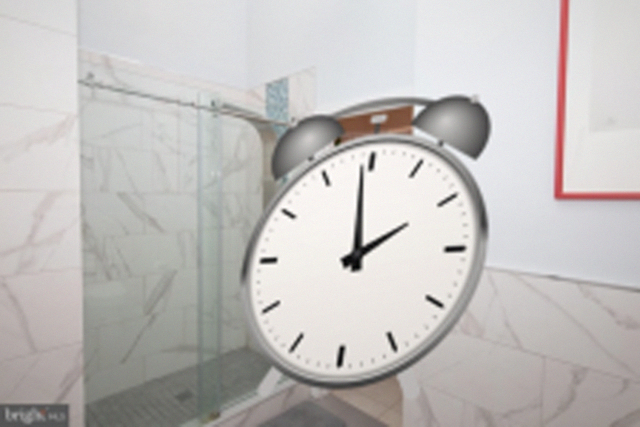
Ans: 1:59
